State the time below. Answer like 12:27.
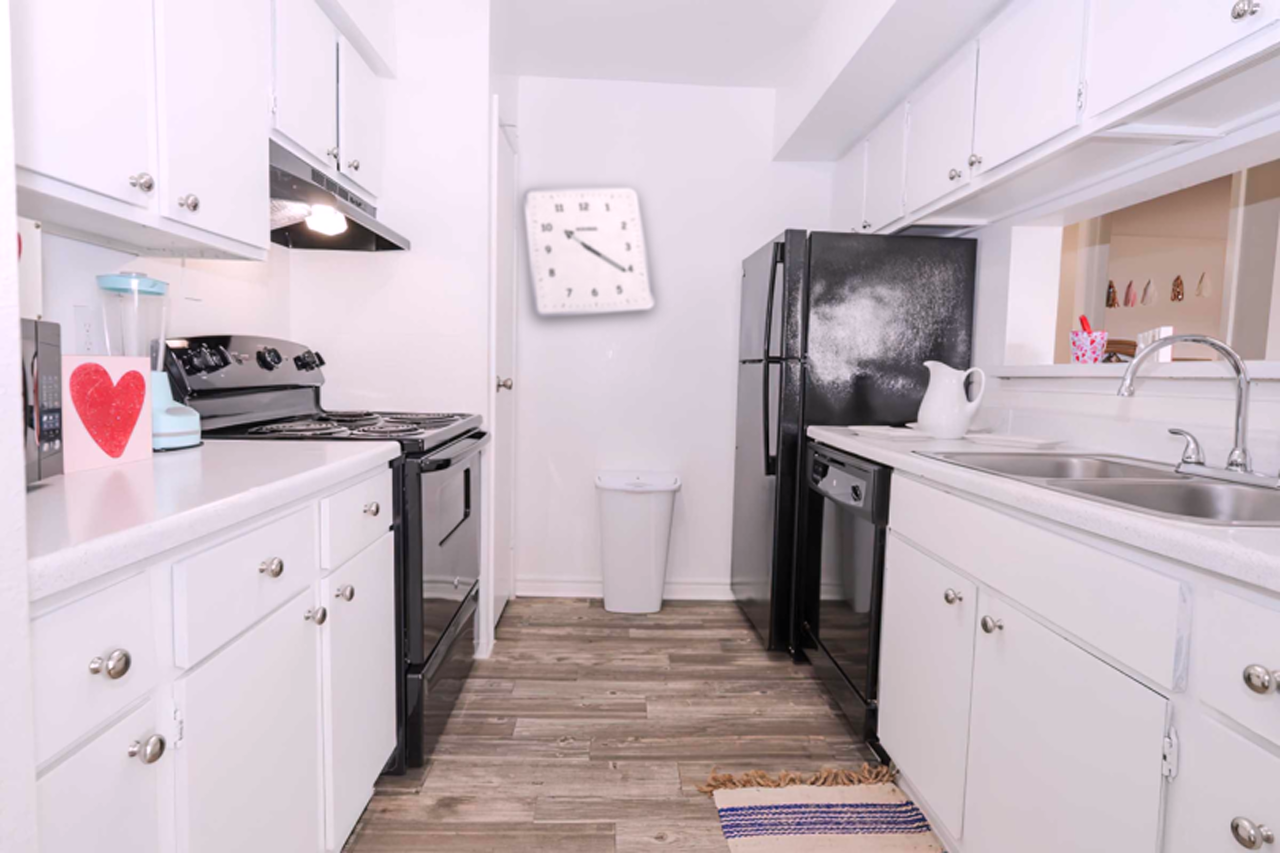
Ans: 10:21
